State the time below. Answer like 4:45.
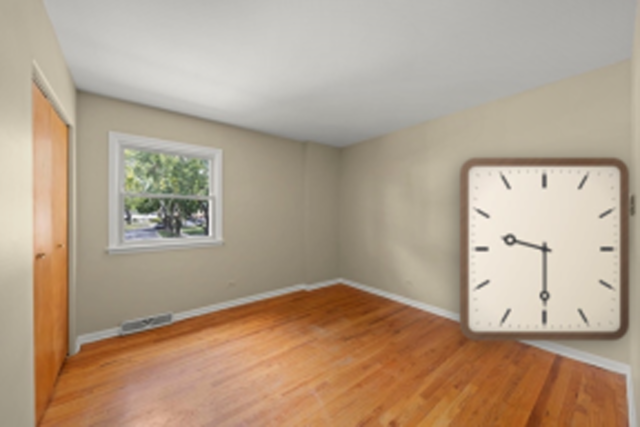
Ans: 9:30
